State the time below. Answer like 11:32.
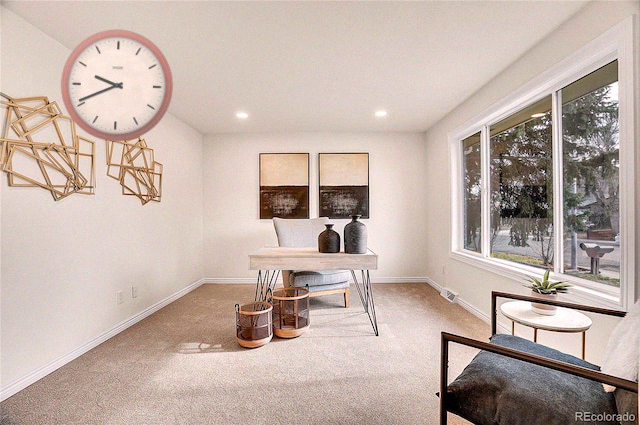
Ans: 9:41
